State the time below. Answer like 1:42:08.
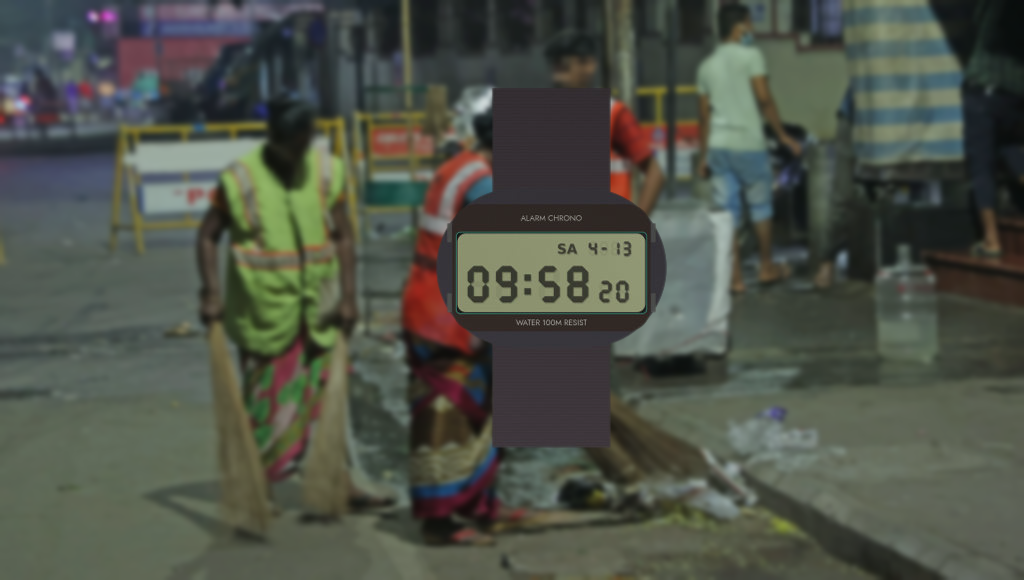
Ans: 9:58:20
